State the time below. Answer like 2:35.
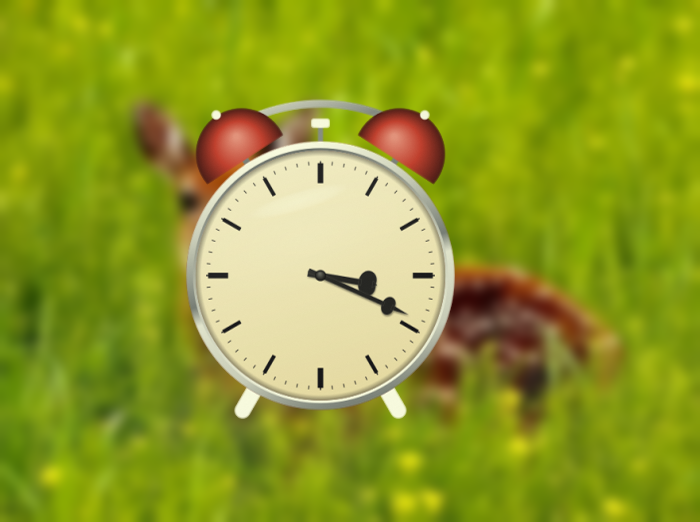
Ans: 3:19
